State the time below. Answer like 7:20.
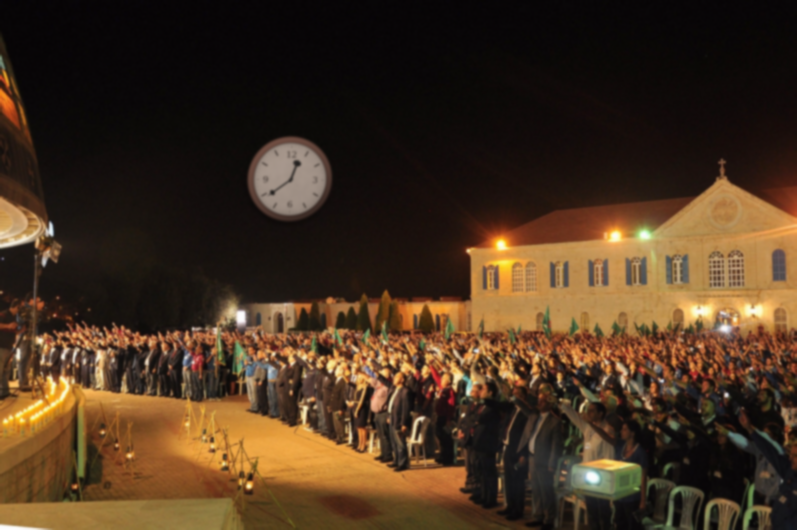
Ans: 12:39
